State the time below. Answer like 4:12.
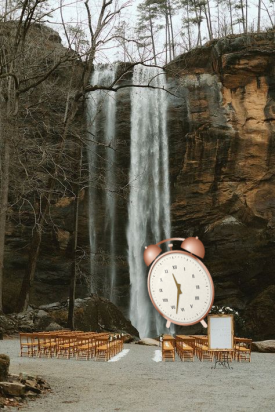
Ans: 11:33
